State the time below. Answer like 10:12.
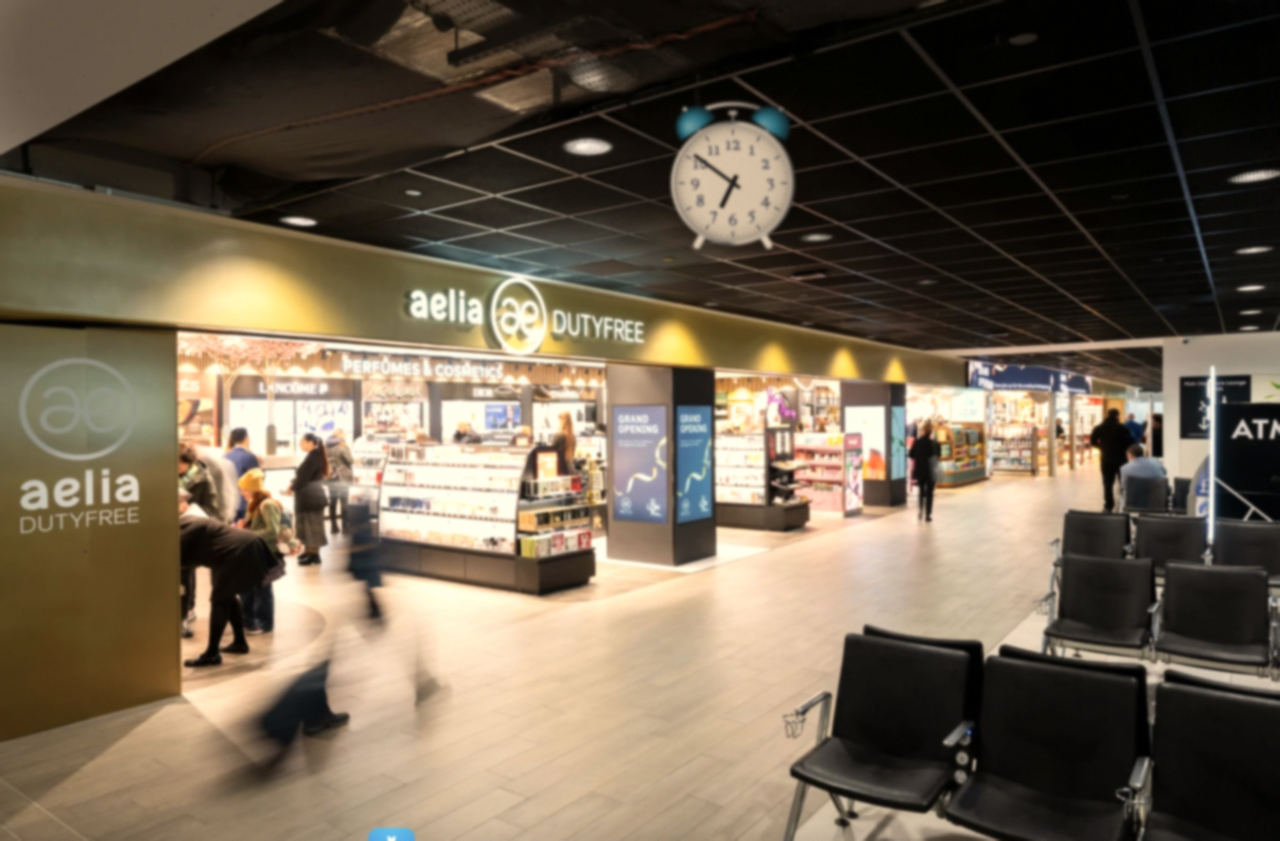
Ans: 6:51
